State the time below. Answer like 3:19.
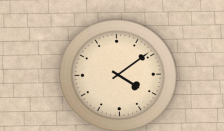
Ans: 4:09
